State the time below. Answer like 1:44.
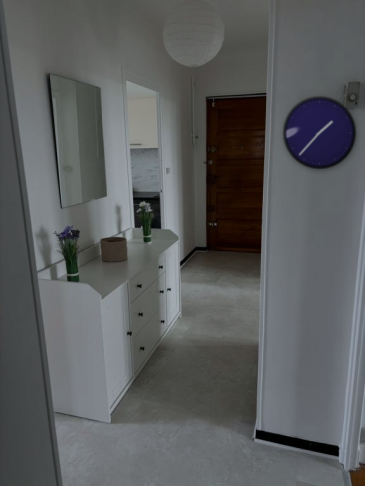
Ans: 1:37
